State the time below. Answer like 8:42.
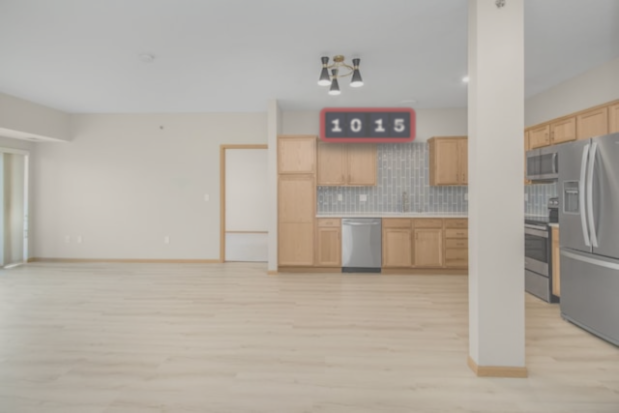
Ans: 10:15
